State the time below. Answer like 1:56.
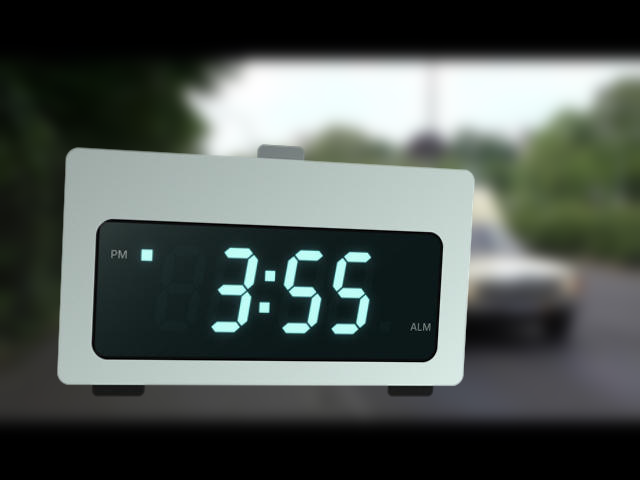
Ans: 3:55
